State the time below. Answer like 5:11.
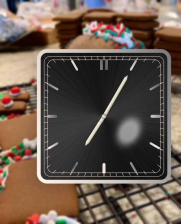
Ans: 7:05
